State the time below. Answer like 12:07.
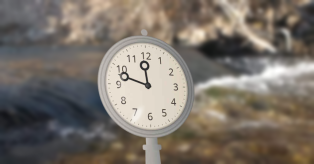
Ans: 11:48
